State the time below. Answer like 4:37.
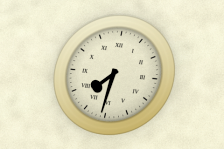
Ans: 7:31
